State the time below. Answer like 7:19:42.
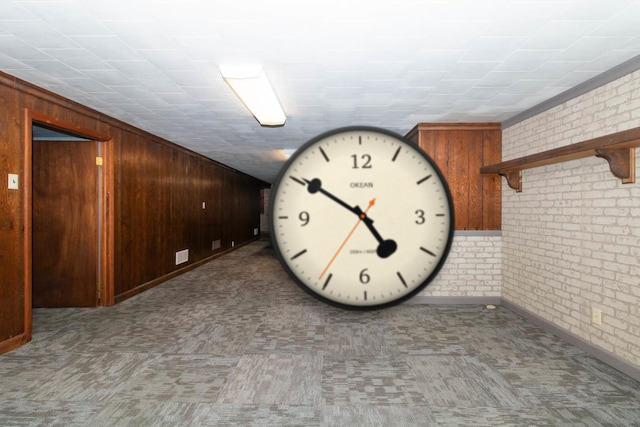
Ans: 4:50:36
